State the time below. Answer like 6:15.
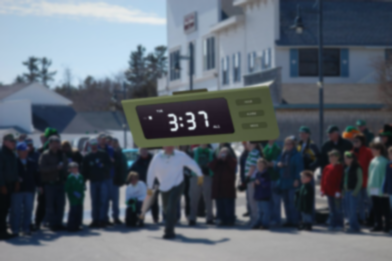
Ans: 3:37
